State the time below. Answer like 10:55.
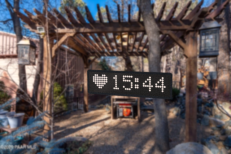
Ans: 15:44
